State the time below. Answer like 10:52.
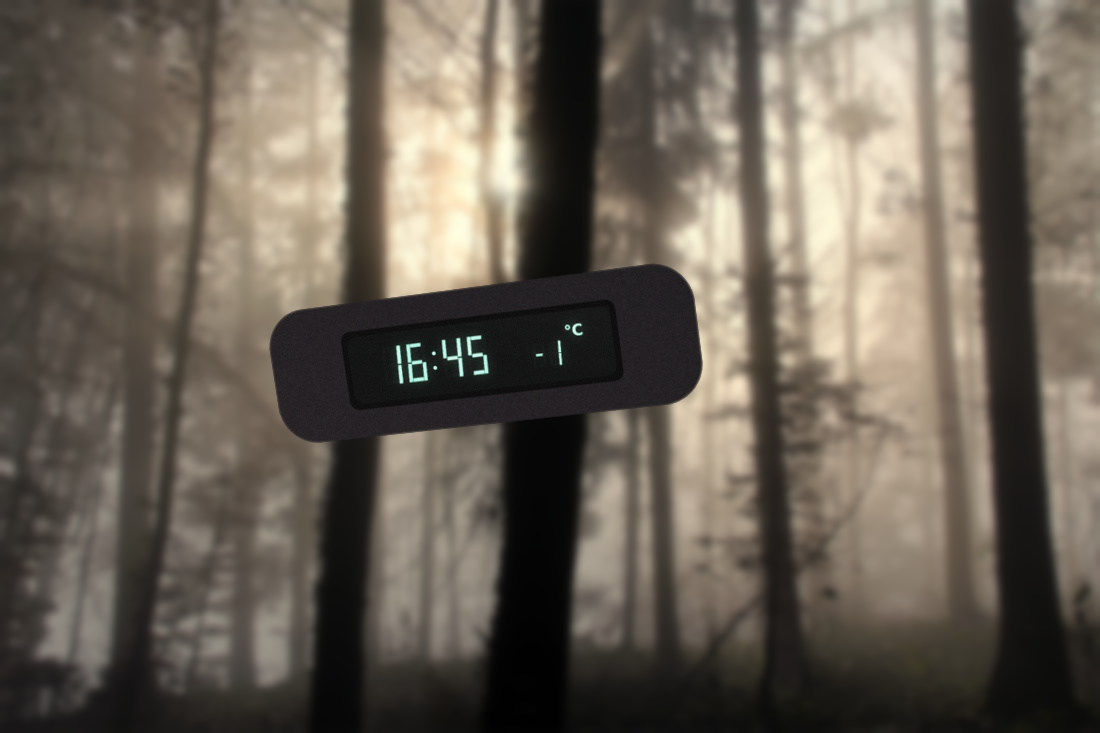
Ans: 16:45
